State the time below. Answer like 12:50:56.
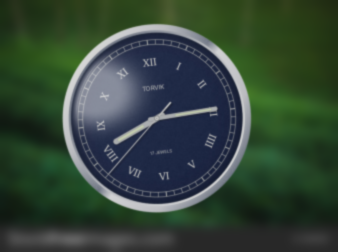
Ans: 8:14:38
